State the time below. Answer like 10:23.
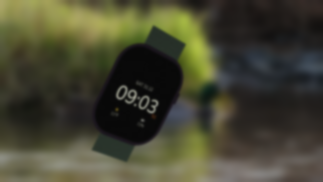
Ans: 9:03
